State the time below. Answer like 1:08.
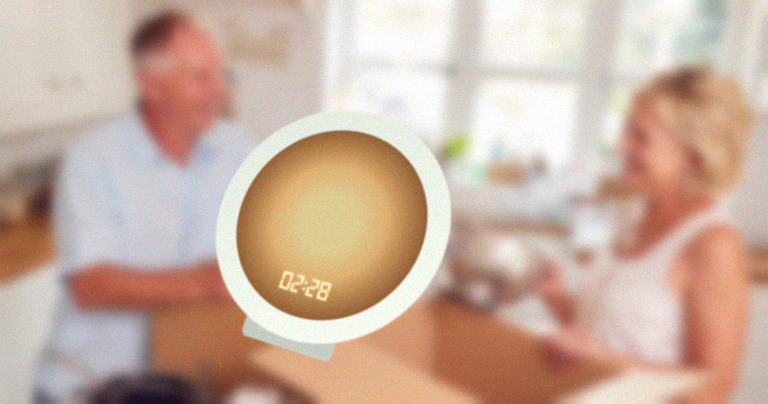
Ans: 2:28
